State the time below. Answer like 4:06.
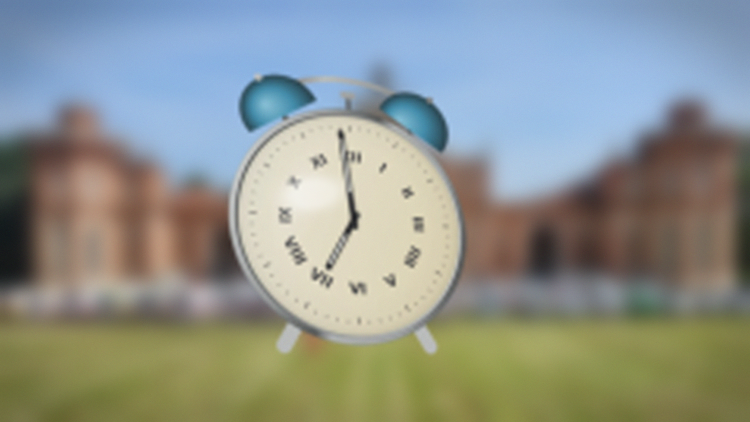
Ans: 6:59
